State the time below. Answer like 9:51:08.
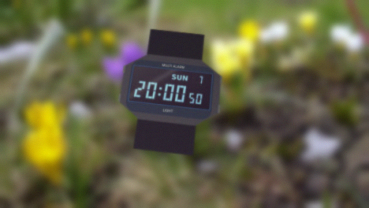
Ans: 20:00:50
